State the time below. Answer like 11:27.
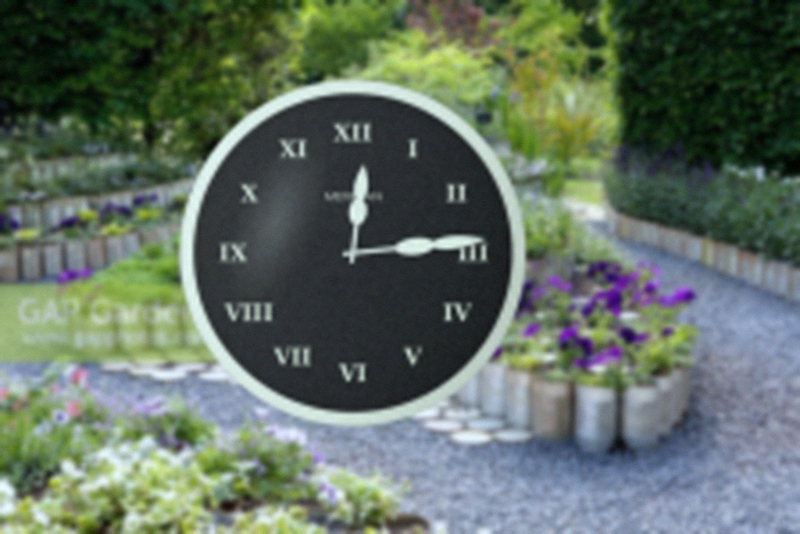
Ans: 12:14
